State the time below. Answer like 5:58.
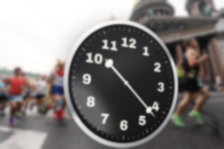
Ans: 10:22
